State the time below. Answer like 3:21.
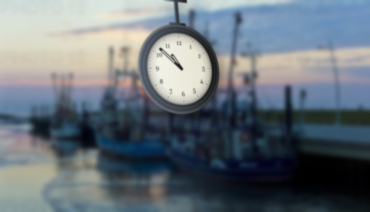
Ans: 10:52
